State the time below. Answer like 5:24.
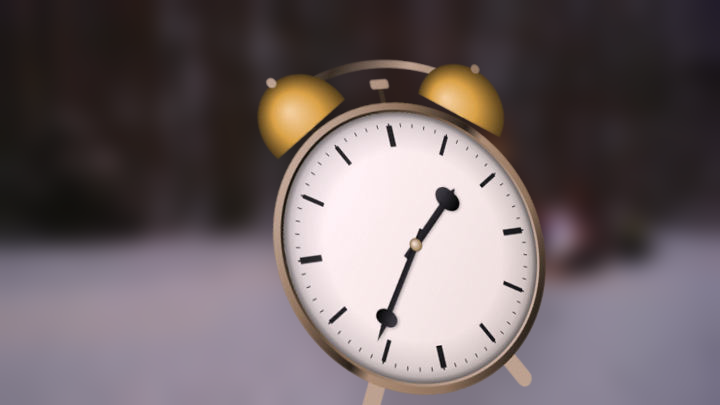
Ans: 1:36
